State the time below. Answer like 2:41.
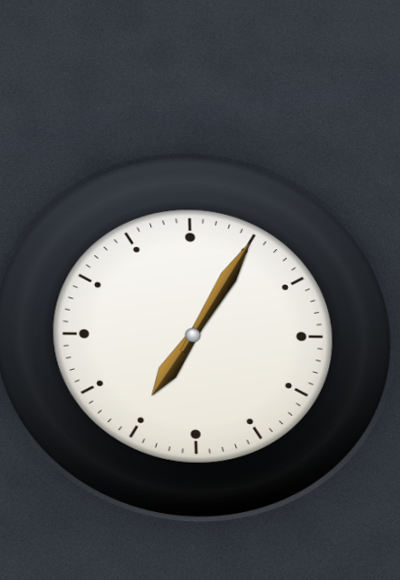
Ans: 7:05
